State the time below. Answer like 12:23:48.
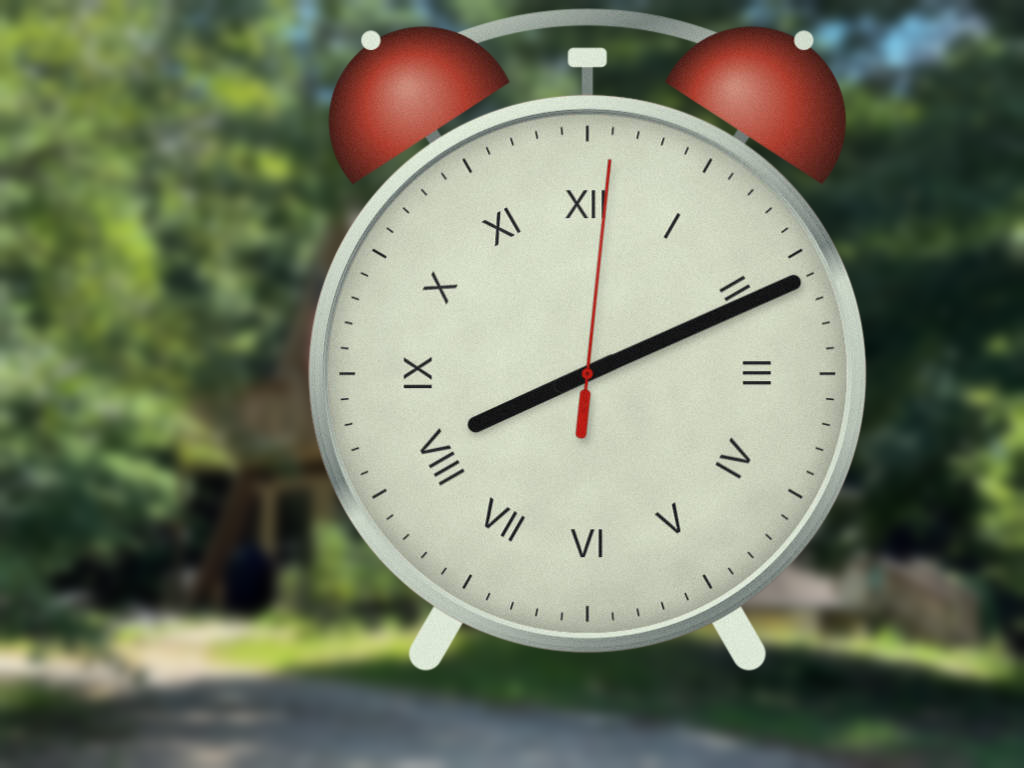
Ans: 8:11:01
